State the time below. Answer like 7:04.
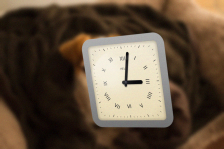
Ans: 3:02
